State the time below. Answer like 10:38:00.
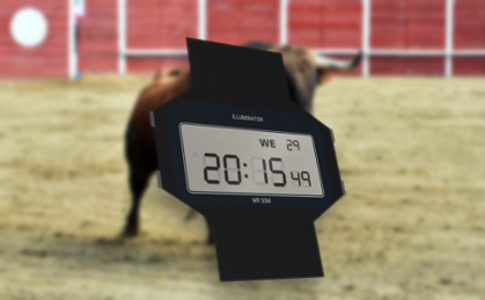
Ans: 20:15:49
